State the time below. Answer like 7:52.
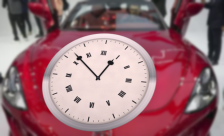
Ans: 12:52
